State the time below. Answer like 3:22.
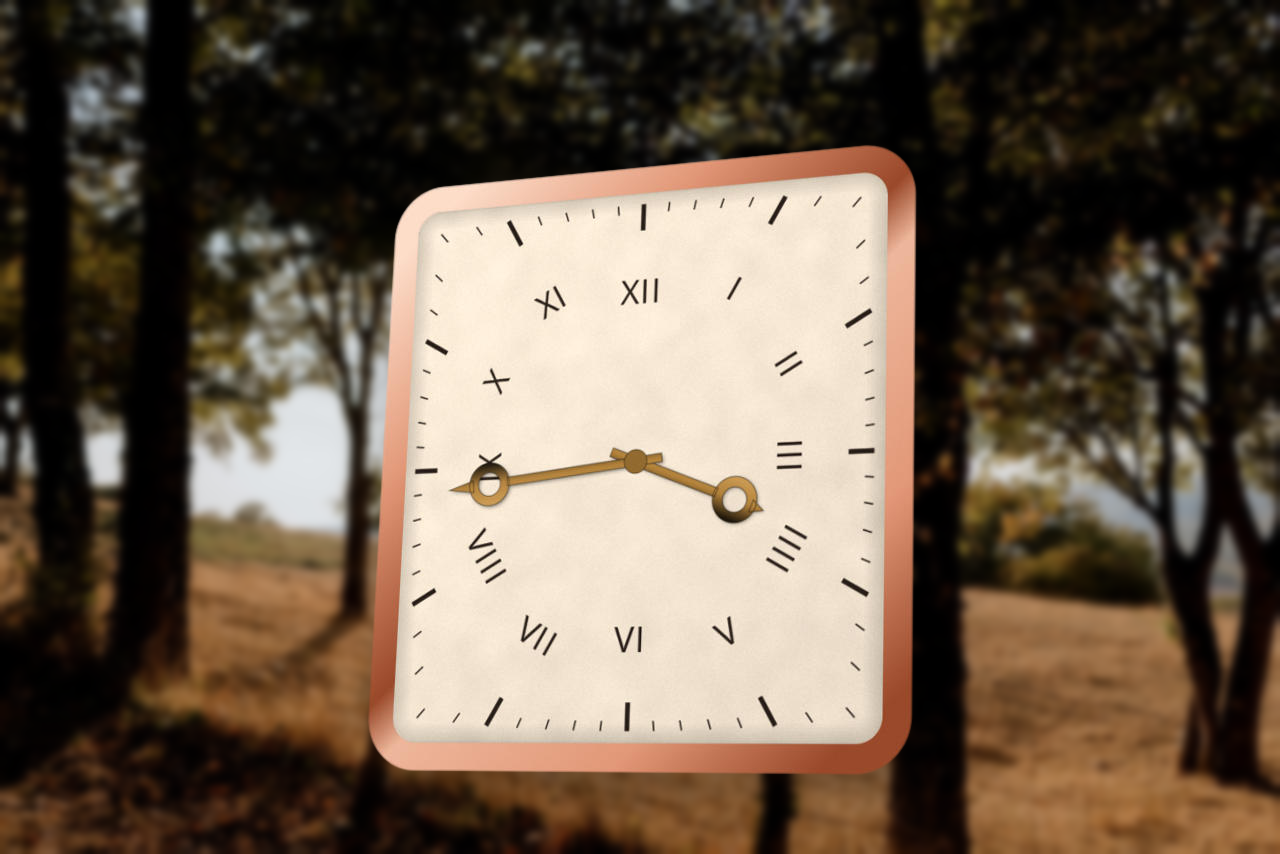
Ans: 3:44
